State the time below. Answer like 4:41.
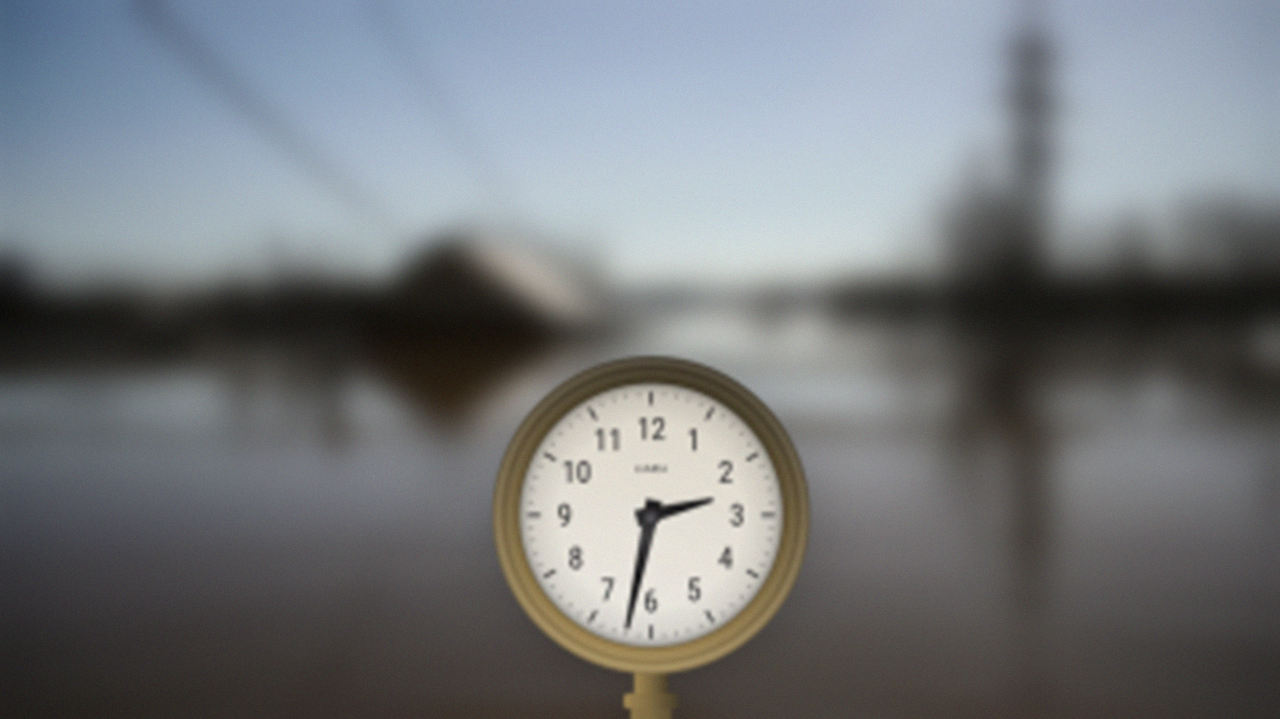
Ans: 2:32
